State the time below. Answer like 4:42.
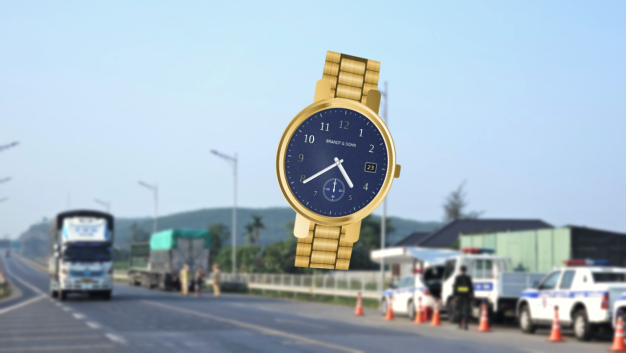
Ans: 4:39
